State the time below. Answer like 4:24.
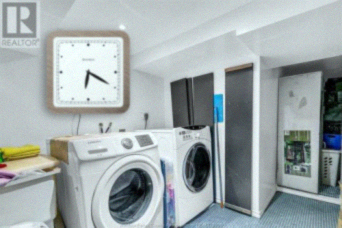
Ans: 6:20
